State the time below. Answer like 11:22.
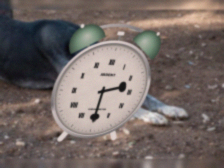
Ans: 2:30
